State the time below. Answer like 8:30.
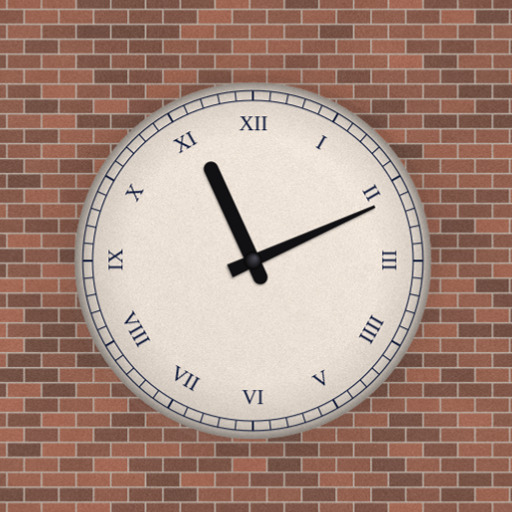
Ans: 11:11
